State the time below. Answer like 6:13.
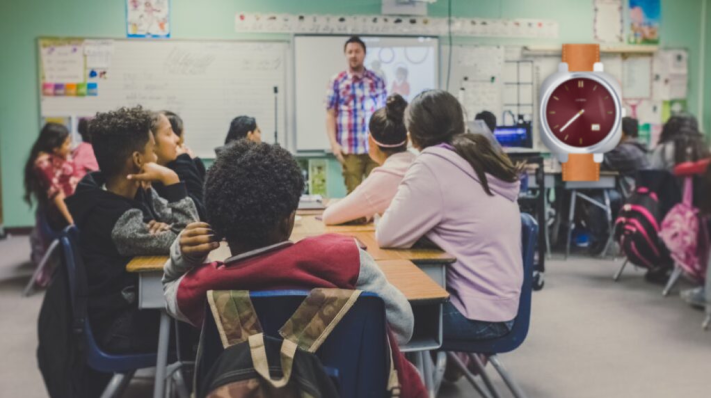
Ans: 7:38
